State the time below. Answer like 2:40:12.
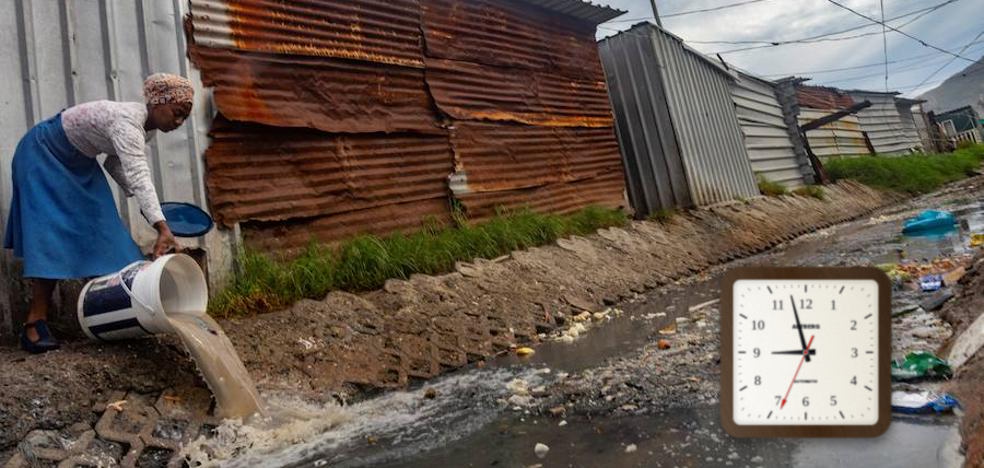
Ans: 8:57:34
